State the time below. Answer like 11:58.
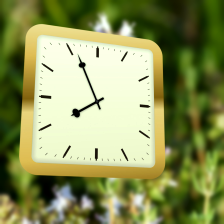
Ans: 7:56
